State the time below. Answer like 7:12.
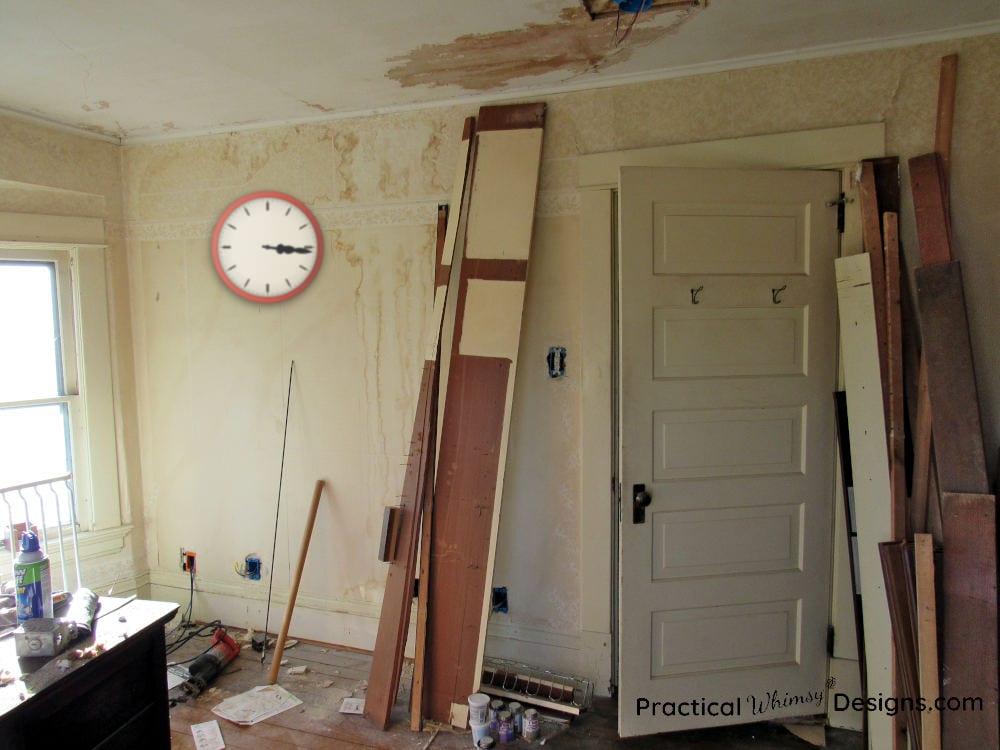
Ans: 3:16
